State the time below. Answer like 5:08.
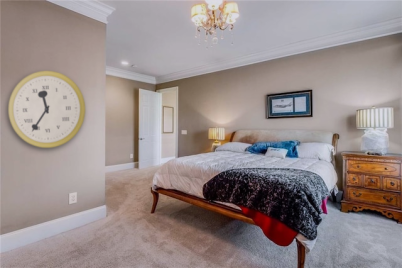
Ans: 11:36
